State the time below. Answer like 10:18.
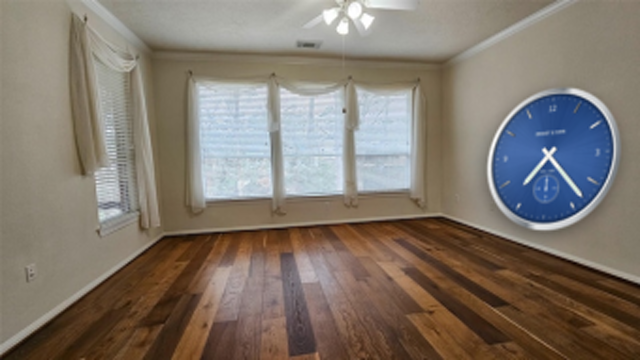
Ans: 7:23
